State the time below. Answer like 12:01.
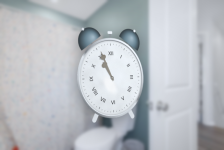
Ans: 10:56
